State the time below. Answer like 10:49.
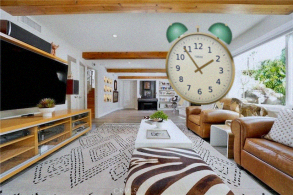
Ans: 1:54
